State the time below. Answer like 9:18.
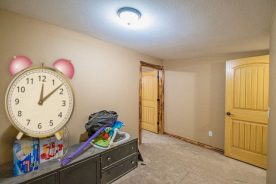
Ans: 12:08
